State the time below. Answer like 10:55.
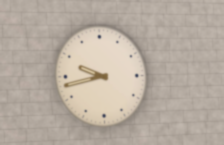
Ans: 9:43
